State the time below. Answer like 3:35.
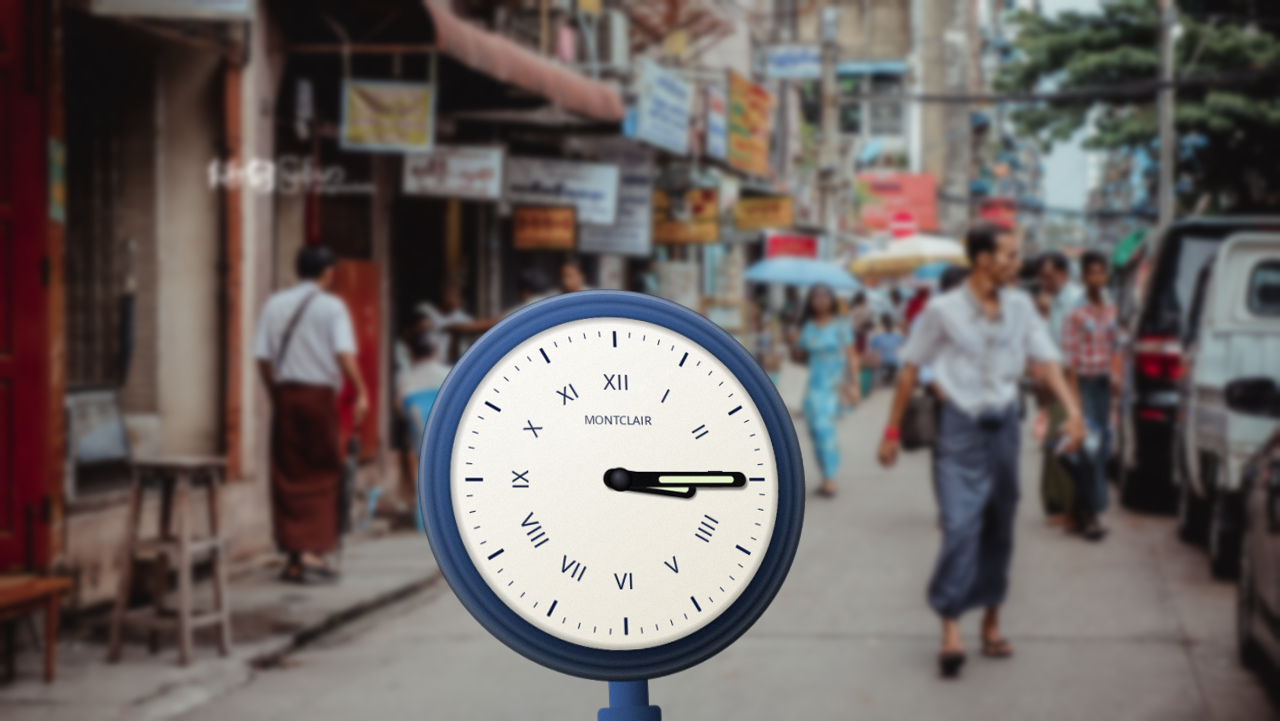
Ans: 3:15
